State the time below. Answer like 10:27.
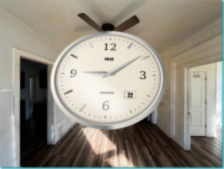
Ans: 9:09
